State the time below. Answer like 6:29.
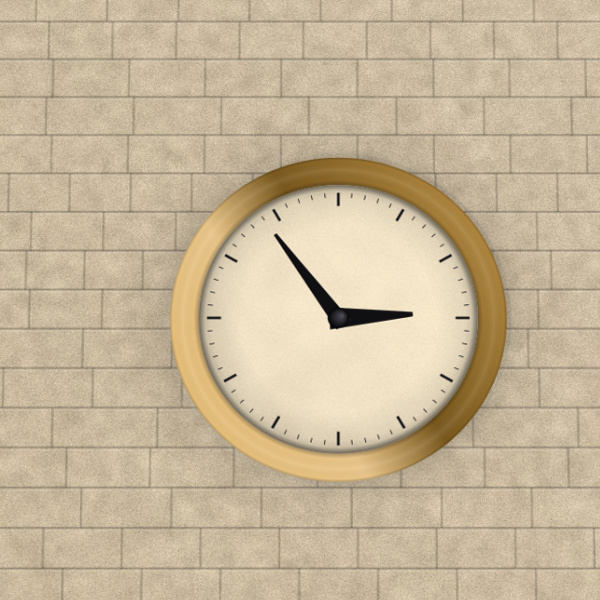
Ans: 2:54
